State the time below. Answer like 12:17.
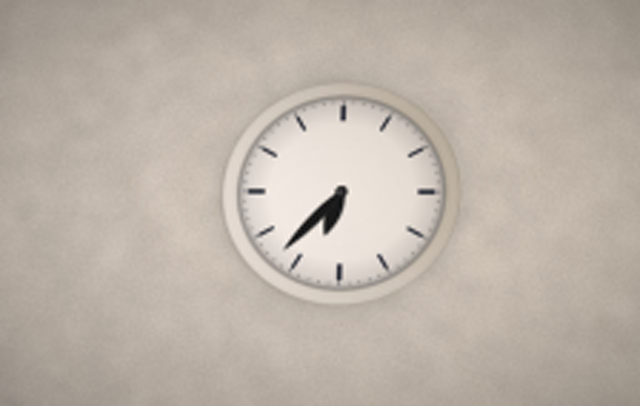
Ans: 6:37
